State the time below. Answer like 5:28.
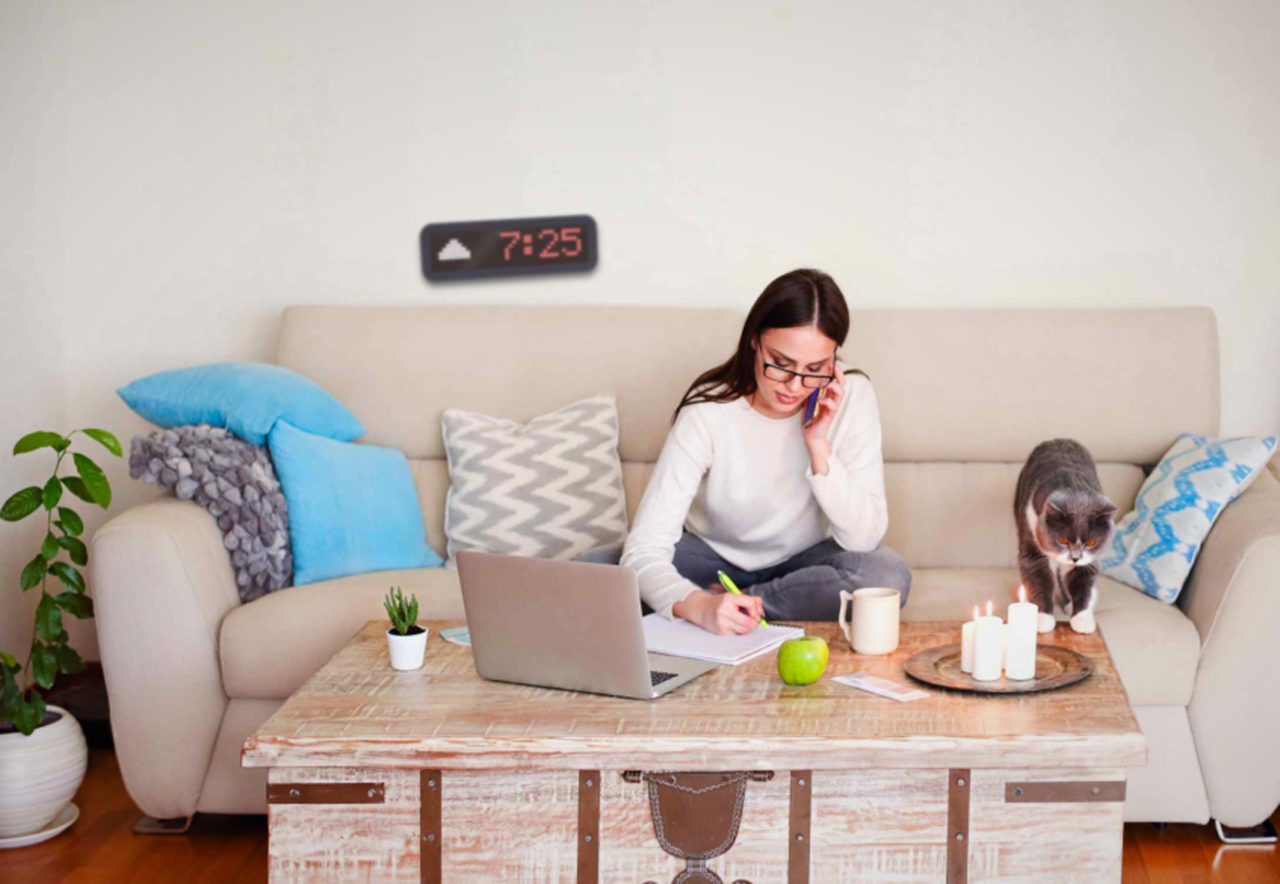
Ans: 7:25
